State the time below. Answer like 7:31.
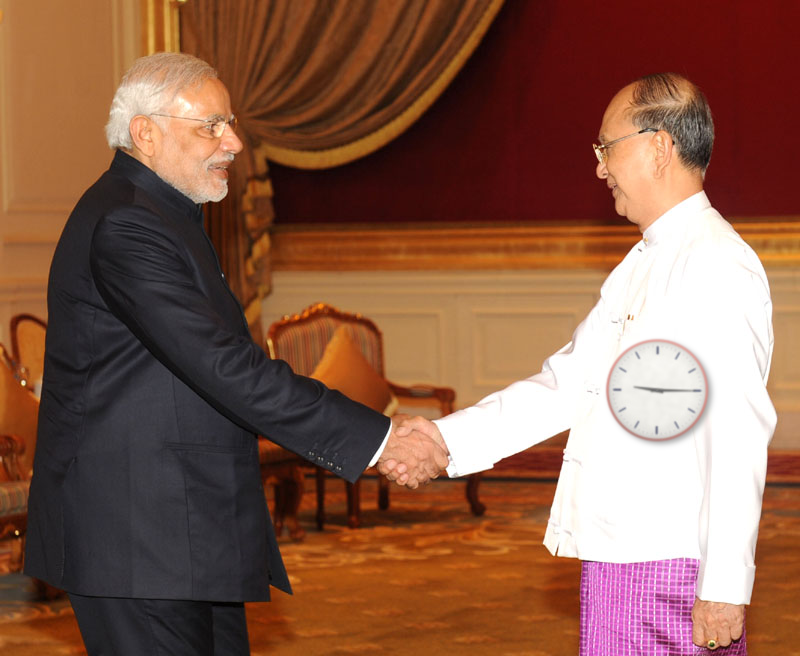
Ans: 9:15
